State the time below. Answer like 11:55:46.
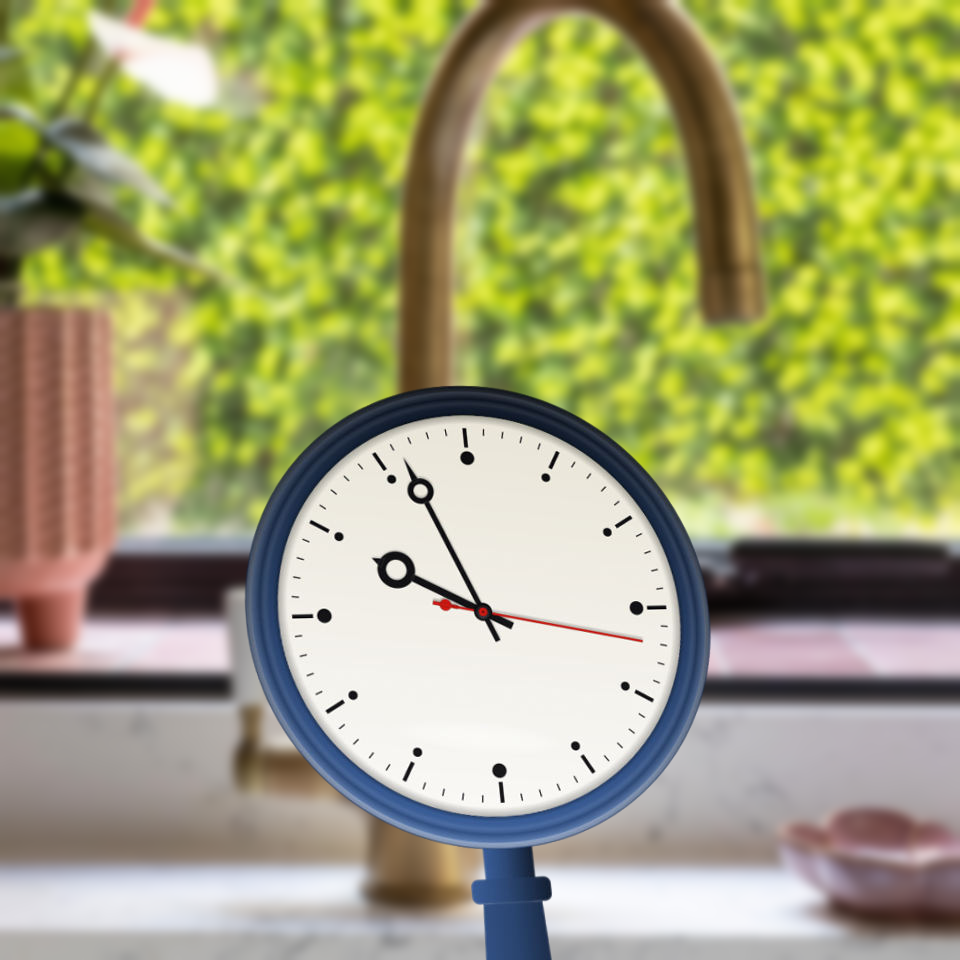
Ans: 9:56:17
